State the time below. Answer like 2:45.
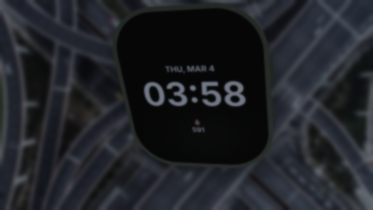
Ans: 3:58
